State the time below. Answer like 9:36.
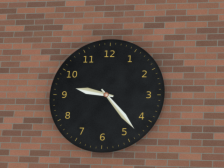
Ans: 9:23
